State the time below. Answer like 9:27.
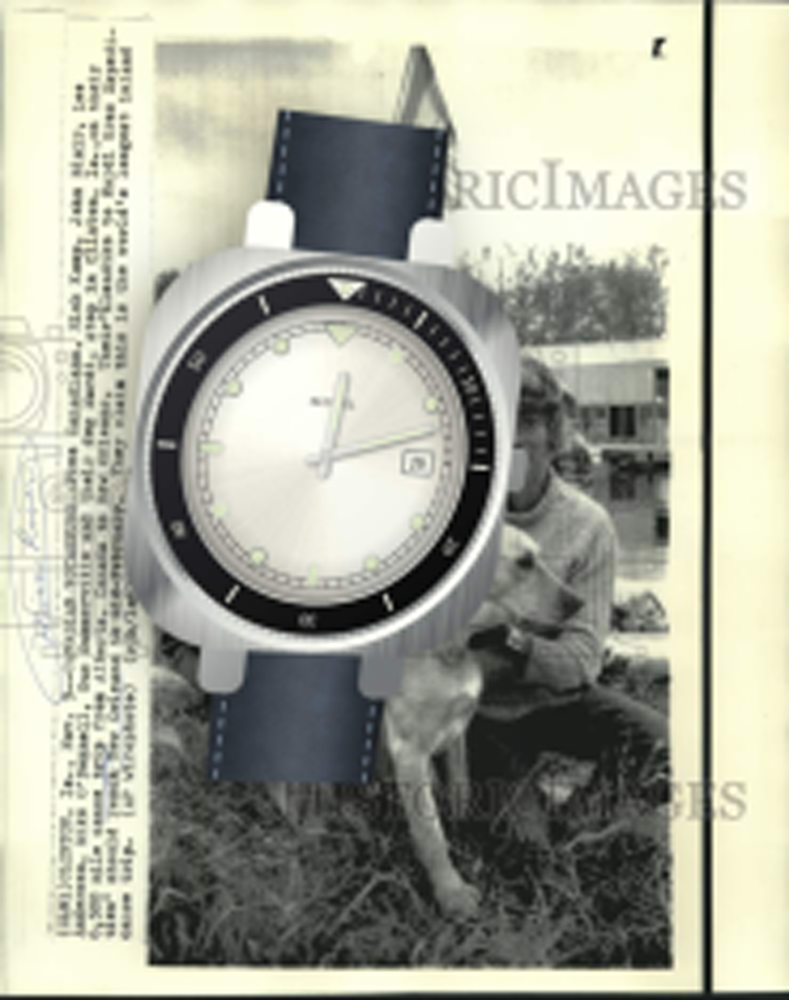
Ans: 12:12
